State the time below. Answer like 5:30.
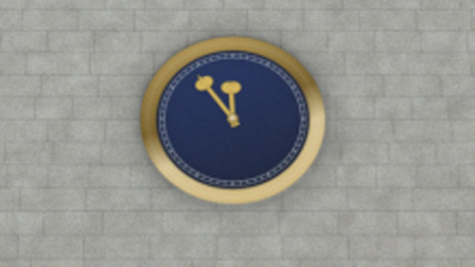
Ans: 11:54
